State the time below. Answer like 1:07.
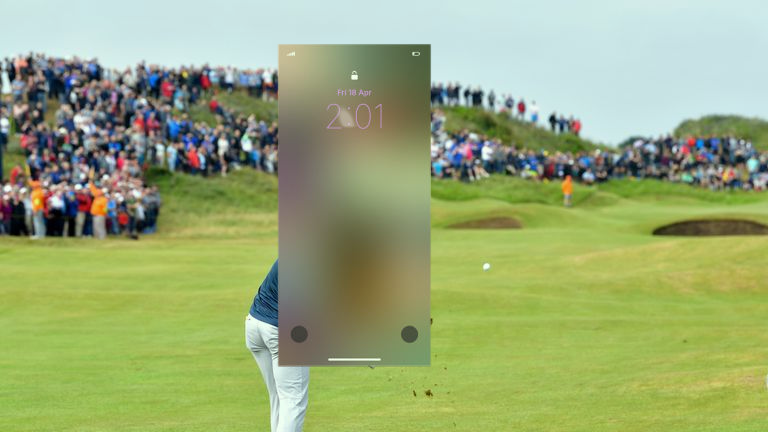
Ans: 2:01
